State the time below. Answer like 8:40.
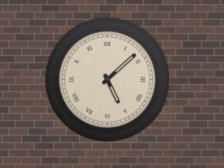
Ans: 5:08
